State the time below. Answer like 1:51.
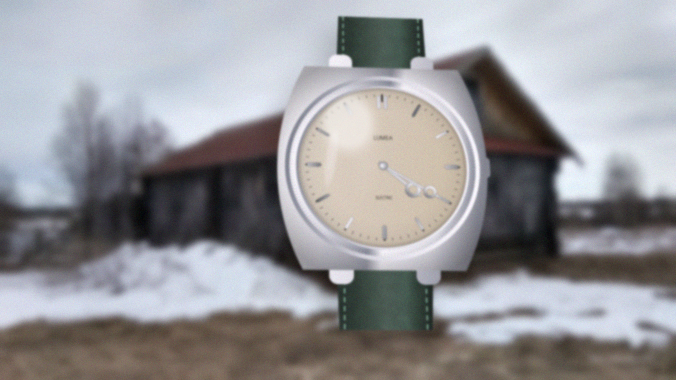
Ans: 4:20
